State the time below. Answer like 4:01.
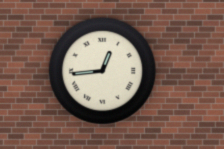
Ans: 12:44
